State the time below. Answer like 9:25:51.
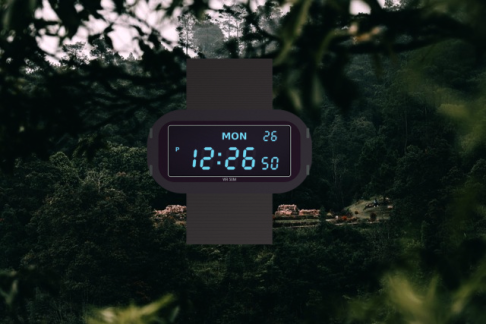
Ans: 12:26:50
